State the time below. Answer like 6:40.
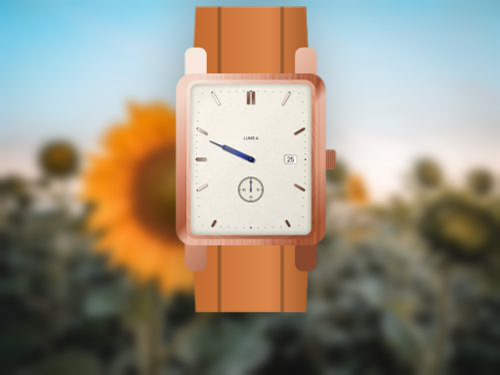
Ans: 9:49
